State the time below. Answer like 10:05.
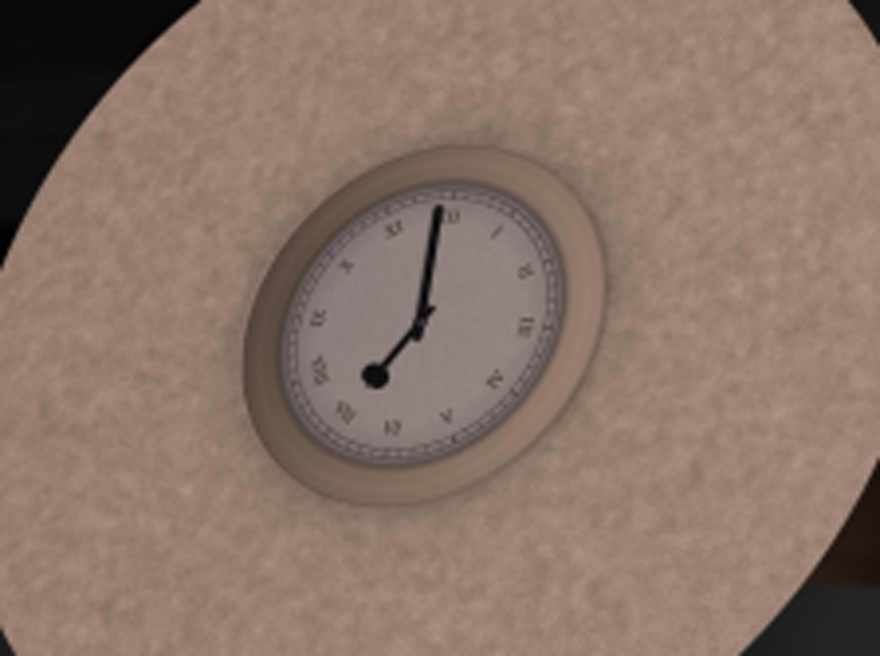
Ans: 6:59
